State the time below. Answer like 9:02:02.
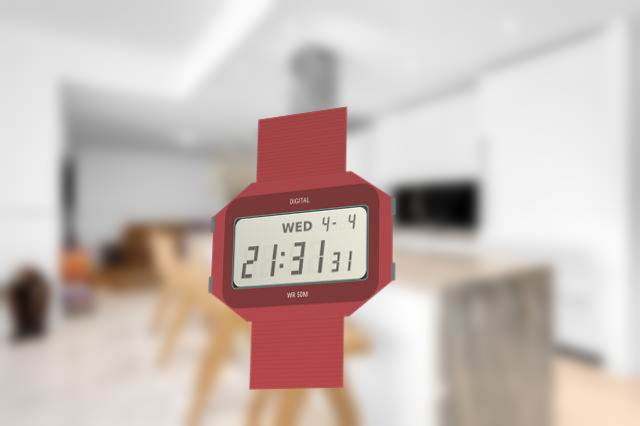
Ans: 21:31:31
